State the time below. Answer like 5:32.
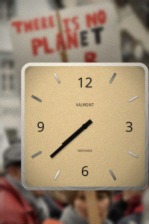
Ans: 7:38
